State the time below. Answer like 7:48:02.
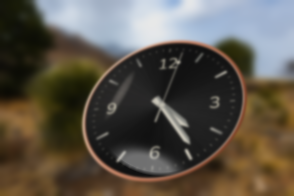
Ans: 4:24:02
